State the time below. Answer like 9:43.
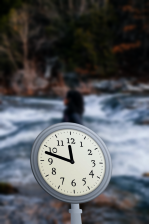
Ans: 11:48
